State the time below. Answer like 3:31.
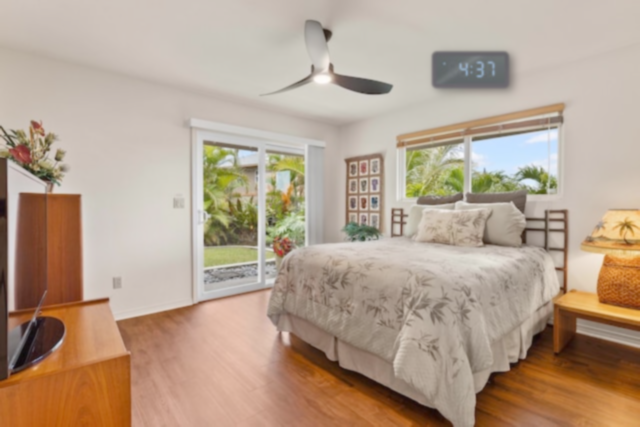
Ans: 4:37
